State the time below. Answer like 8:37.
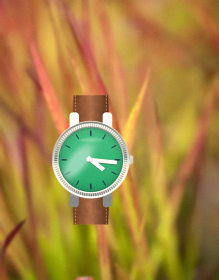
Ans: 4:16
